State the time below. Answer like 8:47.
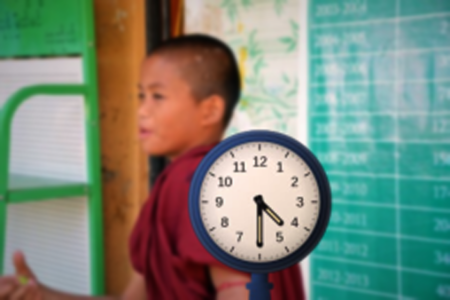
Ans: 4:30
